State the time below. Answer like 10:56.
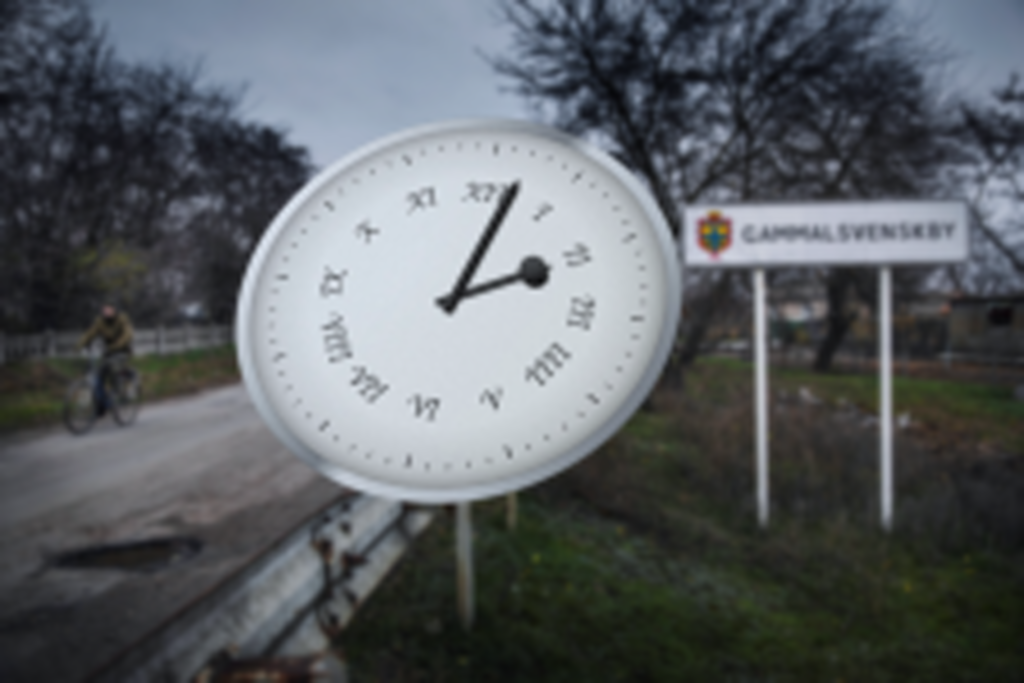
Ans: 2:02
